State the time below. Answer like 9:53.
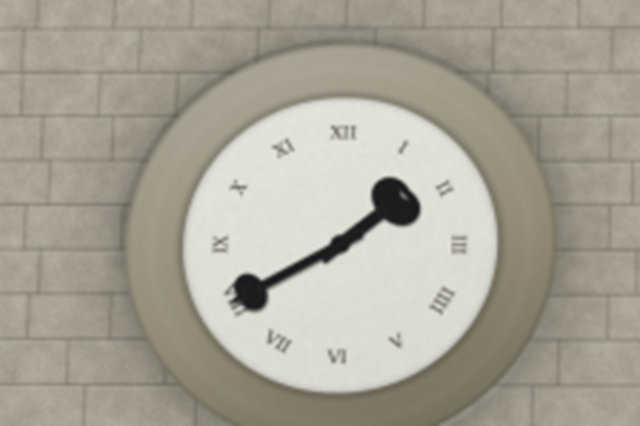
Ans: 1:40
